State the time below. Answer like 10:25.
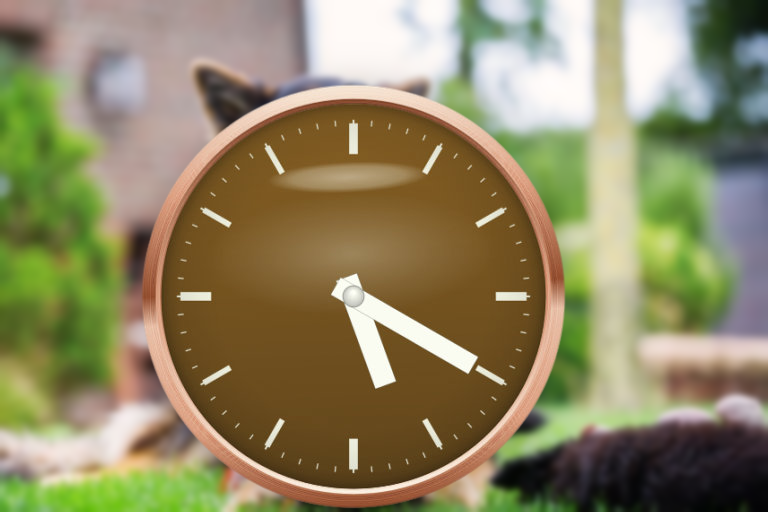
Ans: 5:20
